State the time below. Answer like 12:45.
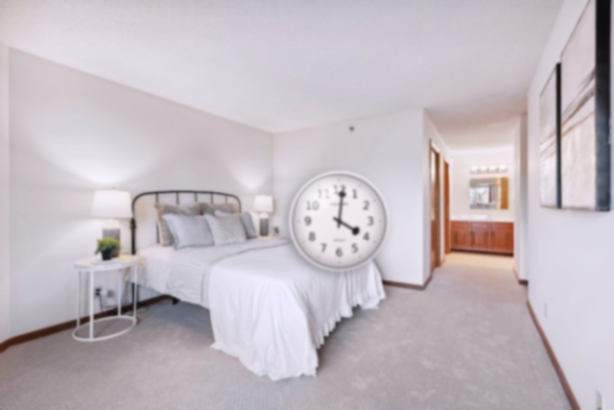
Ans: 4:01
